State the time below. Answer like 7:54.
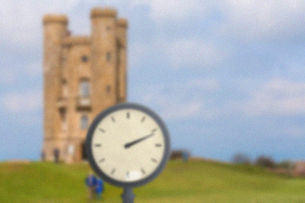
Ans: 2:11
